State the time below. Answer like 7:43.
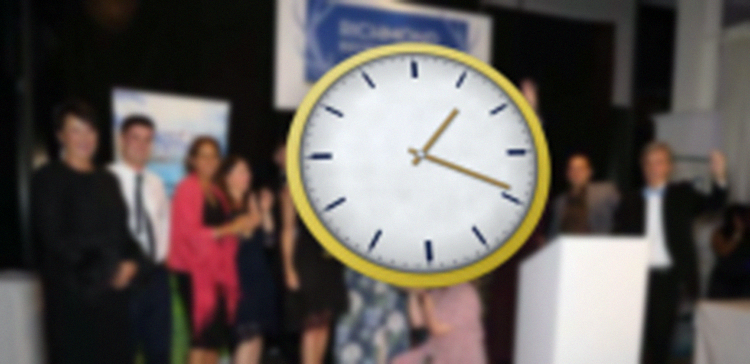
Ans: 1:19
